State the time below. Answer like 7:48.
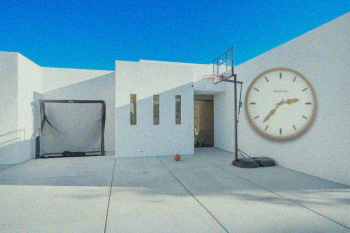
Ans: 2:37
